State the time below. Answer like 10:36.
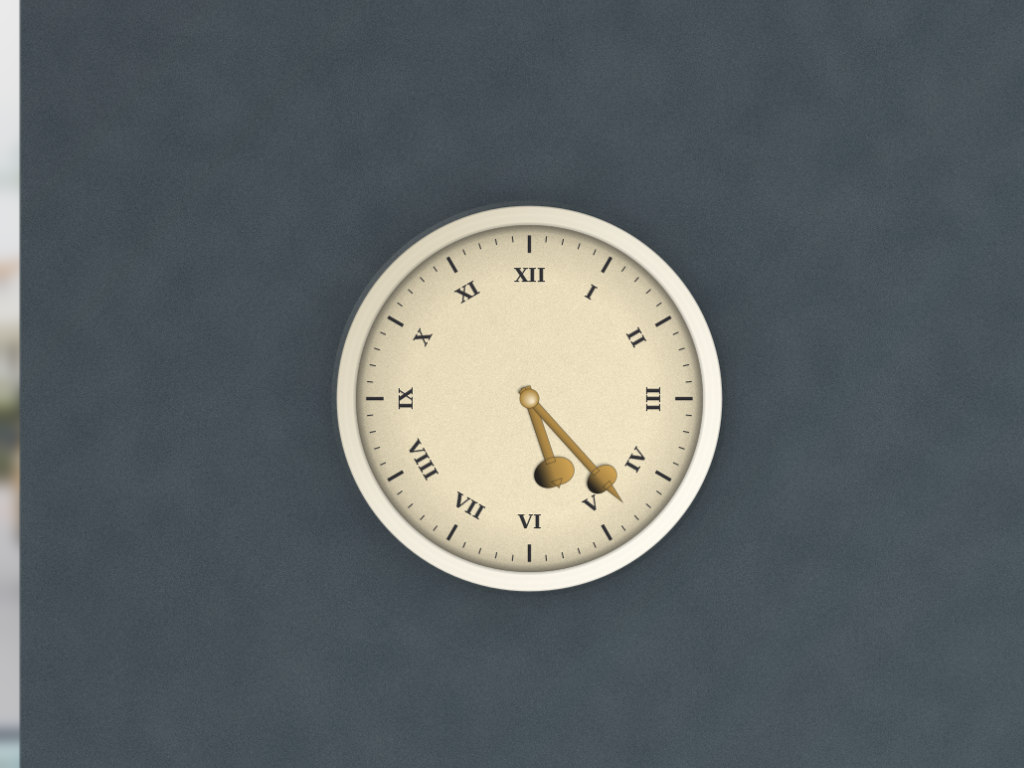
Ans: 5:23
